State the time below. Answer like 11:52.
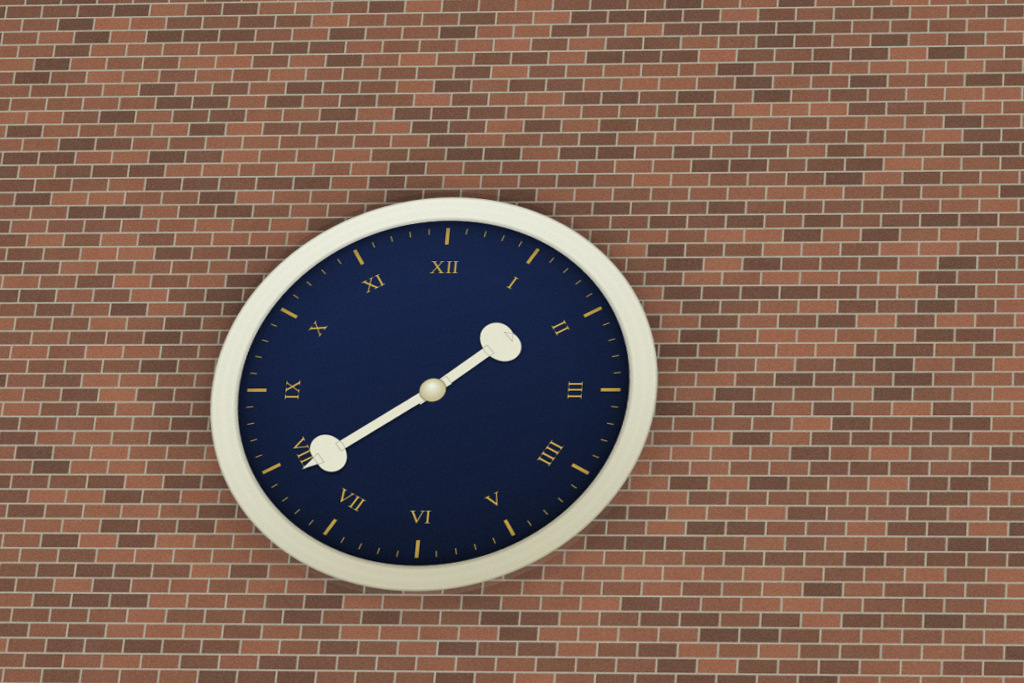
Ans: 1:39
